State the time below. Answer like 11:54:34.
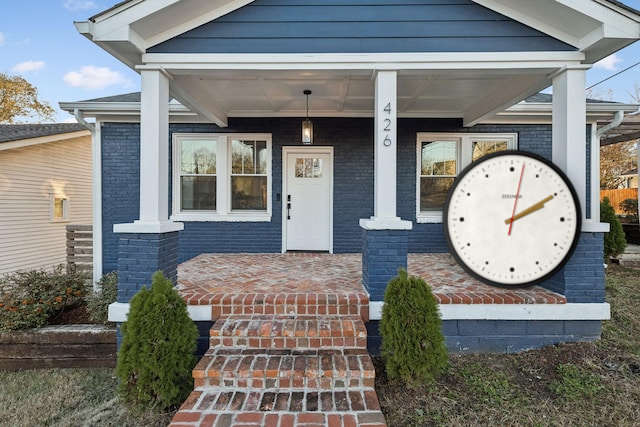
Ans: 2:10:02
